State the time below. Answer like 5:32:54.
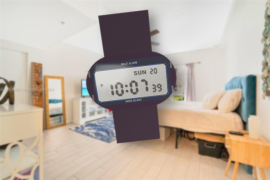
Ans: 10:07:39
